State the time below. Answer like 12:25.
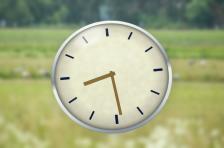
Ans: 8:29
